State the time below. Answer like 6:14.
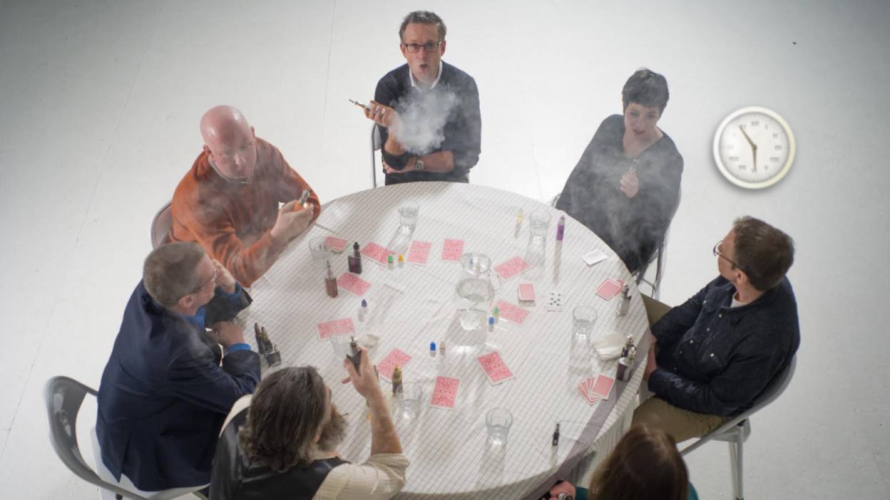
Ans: 5:54
